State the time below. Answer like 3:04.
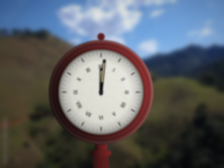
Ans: 12:01
